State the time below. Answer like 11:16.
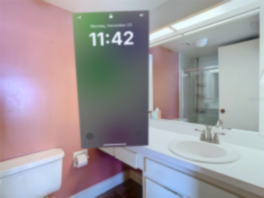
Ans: 11:42
